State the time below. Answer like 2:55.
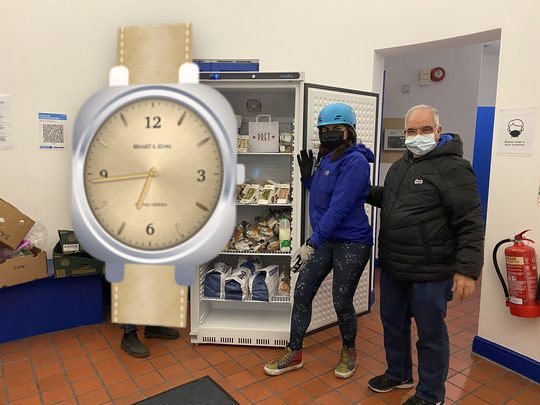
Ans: 6:44
